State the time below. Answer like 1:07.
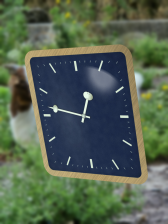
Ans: 12:47
